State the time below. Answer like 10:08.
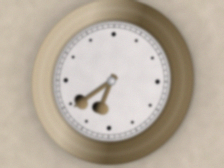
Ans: 6:39
